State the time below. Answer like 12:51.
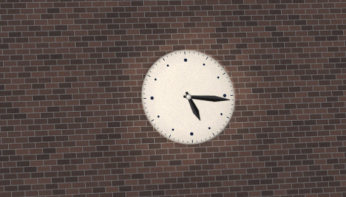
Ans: 5:16
